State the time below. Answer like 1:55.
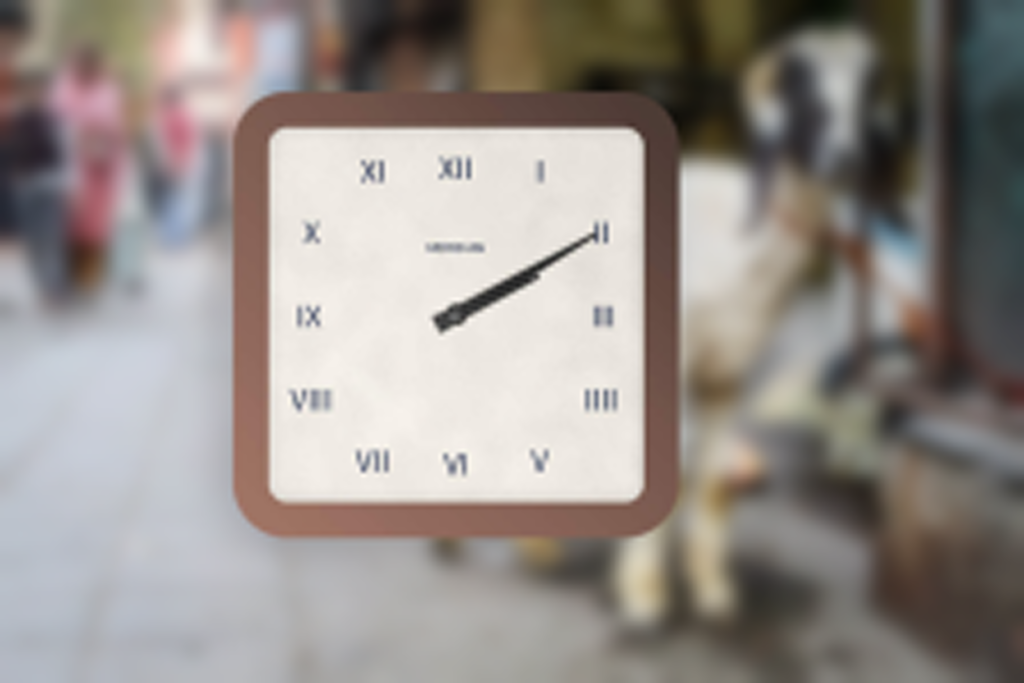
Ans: 2:10
